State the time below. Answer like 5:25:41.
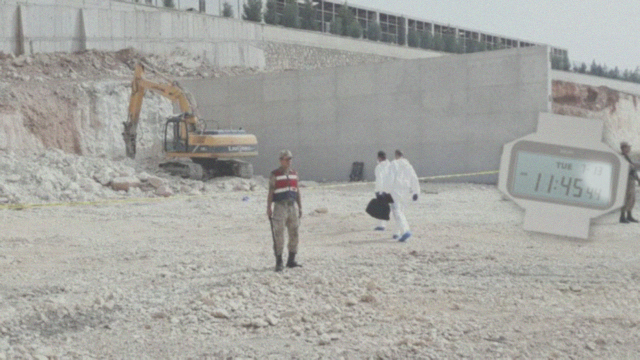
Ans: 11:45:44
